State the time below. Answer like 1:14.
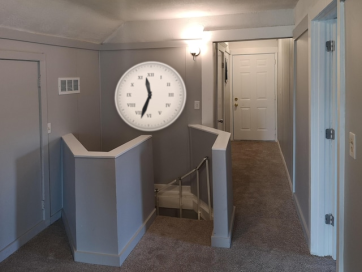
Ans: 11:33
